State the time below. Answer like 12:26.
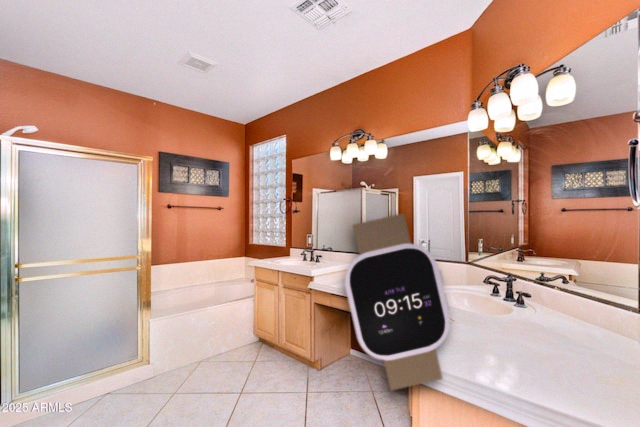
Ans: 9:15
